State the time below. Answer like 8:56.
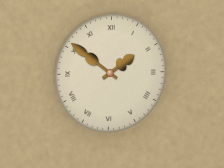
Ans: 1:51
